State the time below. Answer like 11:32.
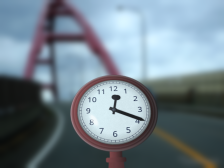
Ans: 12:19
